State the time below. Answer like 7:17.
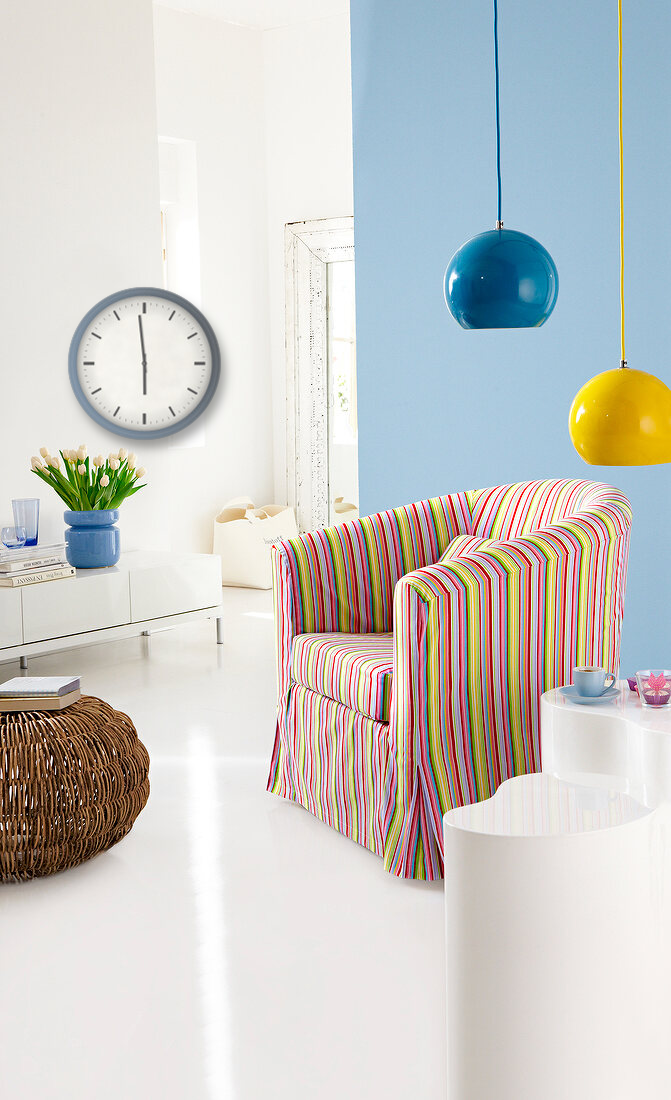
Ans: 5:59
